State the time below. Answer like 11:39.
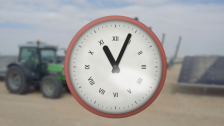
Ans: 11:04
